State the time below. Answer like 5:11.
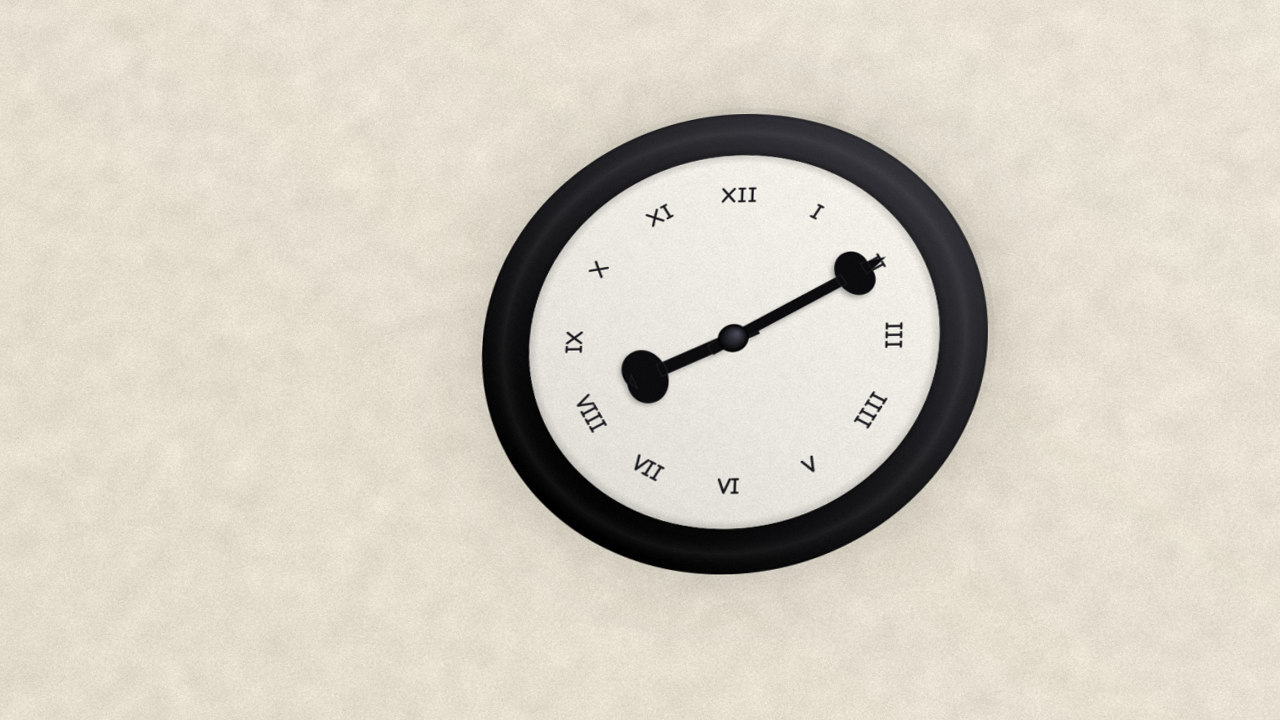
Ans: 8:10
